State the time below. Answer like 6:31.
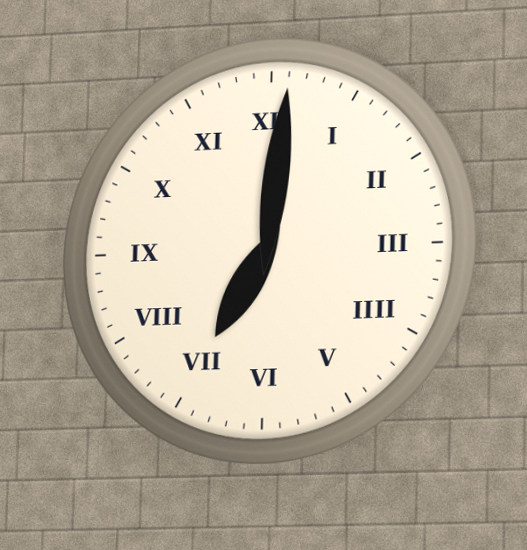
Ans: 7:01
